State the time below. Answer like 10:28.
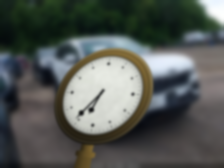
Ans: 6:36
